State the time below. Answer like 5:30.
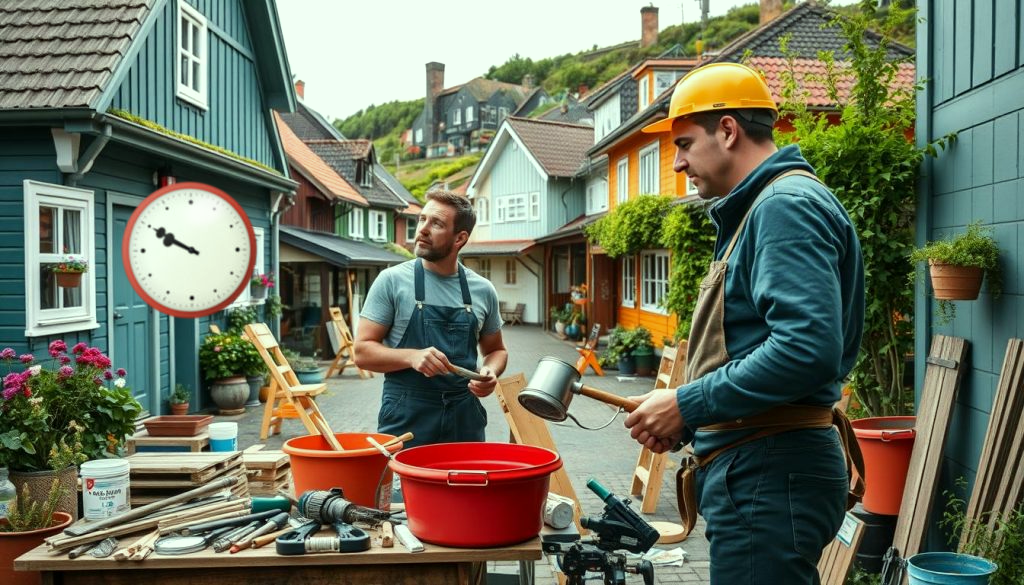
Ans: 9:50
